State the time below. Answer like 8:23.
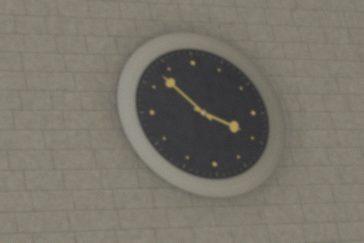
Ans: 3:53
